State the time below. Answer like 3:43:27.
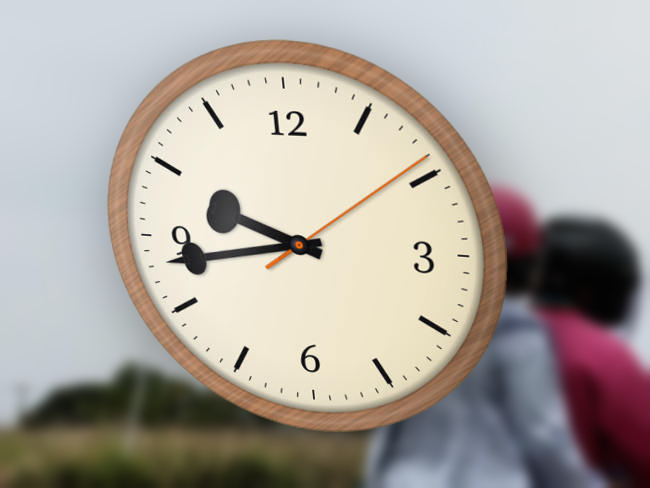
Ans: 9:43:09
